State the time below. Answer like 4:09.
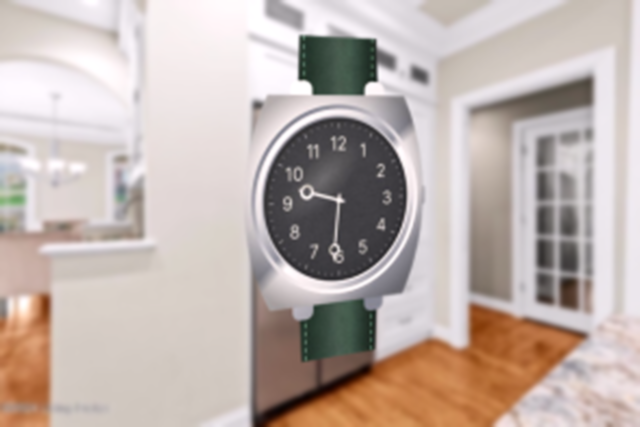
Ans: 9:31
